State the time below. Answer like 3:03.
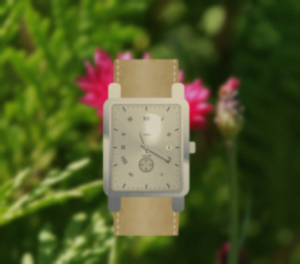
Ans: 11:20
